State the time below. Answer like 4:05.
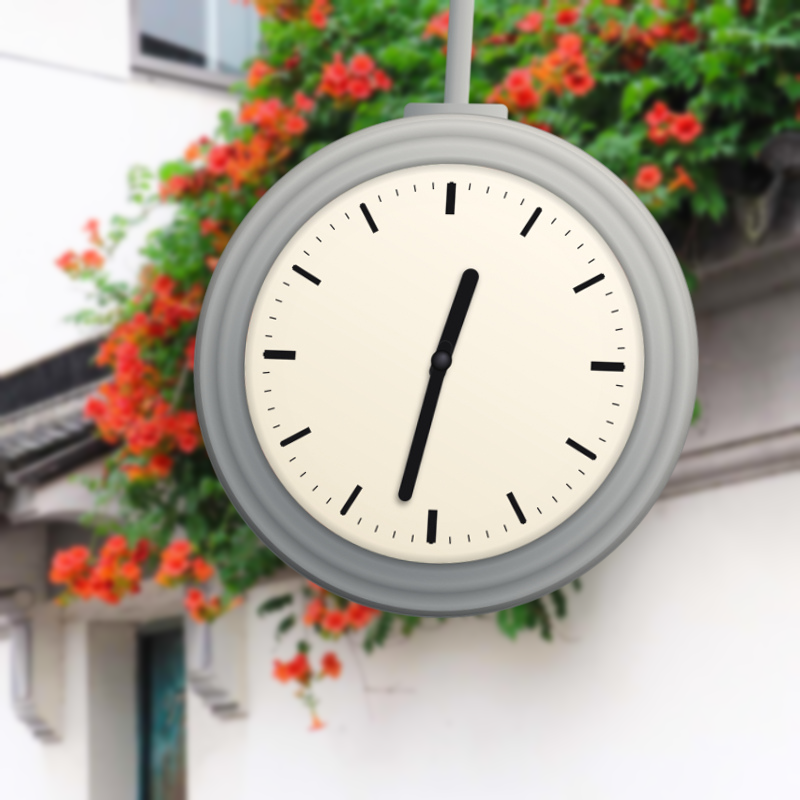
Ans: 12:32
